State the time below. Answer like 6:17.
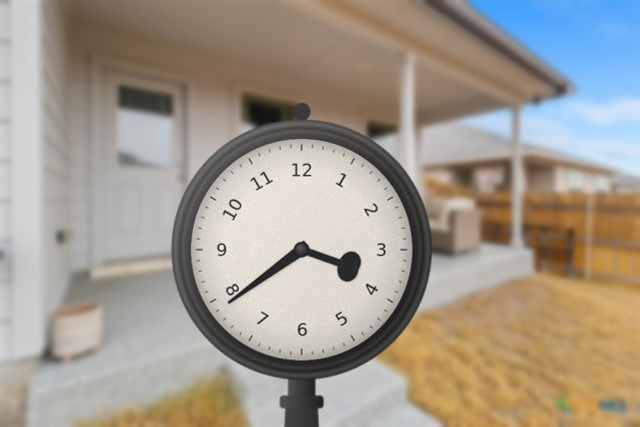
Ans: 3:39
